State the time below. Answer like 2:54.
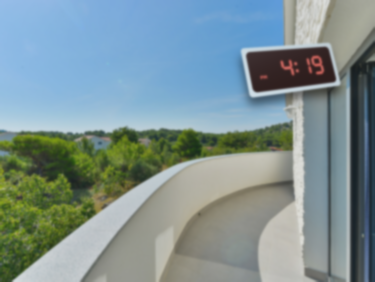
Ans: 4:19
